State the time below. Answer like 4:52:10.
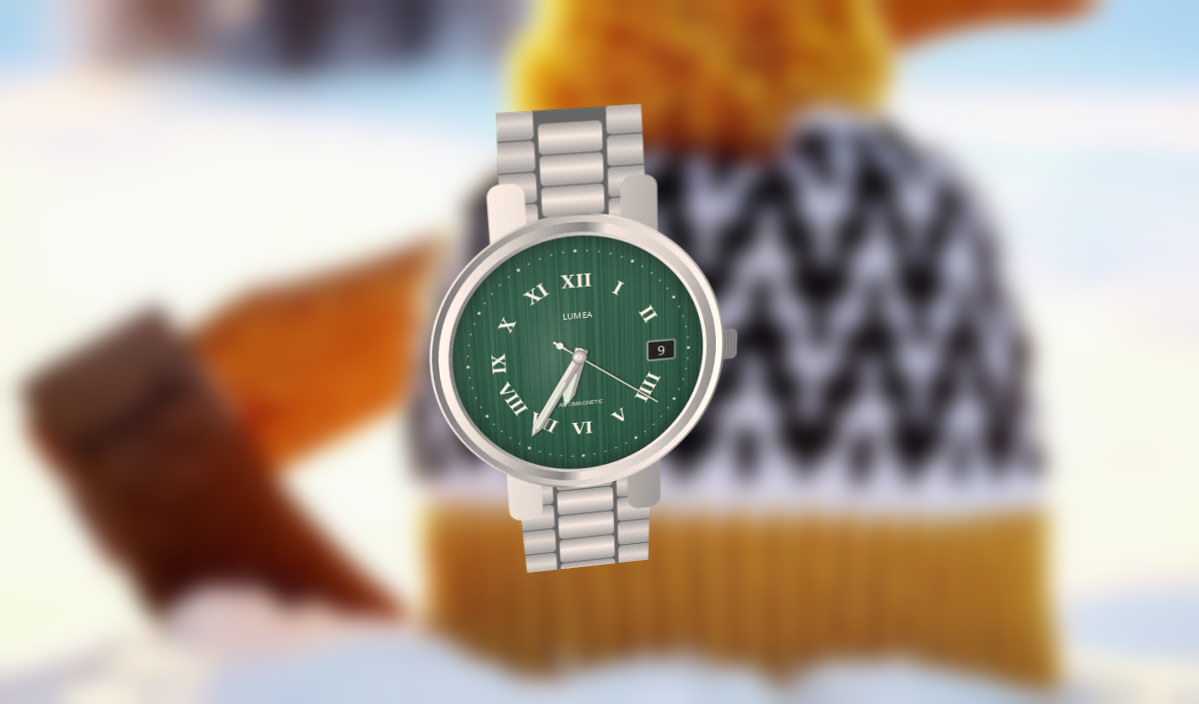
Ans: 6:35:21
